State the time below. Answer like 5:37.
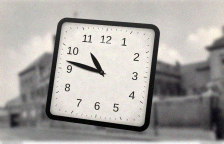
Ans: 10:47
